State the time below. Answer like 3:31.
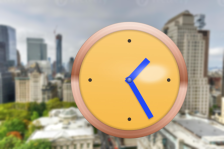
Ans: 1:25
